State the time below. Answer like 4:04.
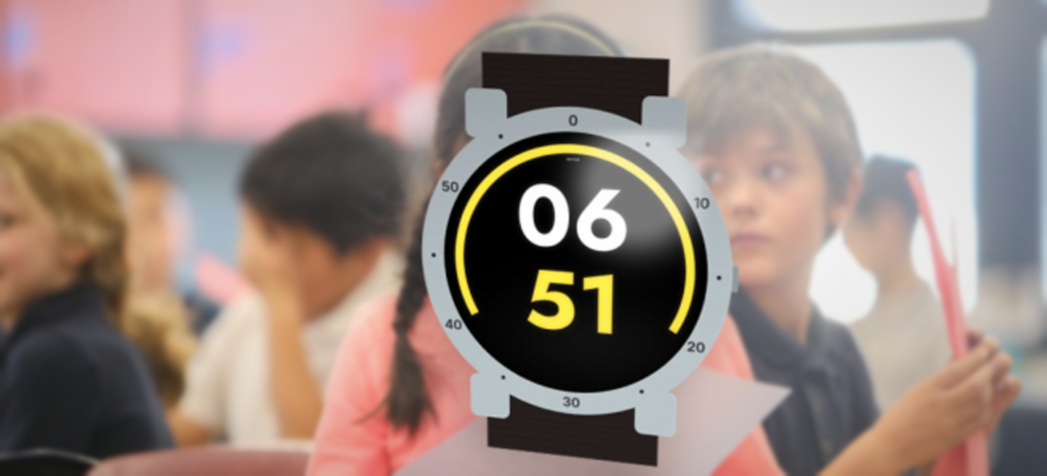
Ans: 6:51
